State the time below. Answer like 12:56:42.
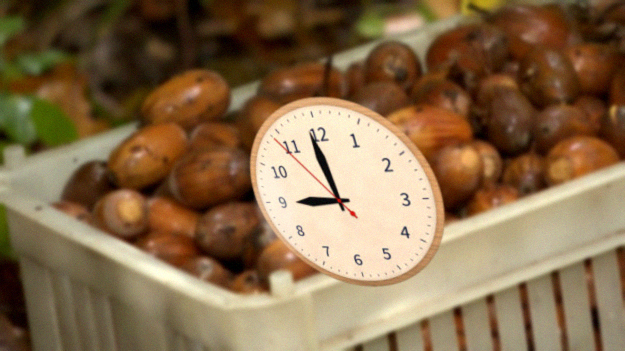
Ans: 8:58:54
